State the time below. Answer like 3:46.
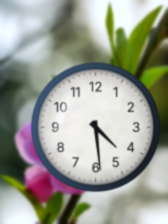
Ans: 4:29
